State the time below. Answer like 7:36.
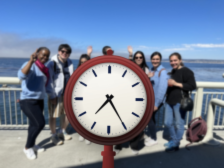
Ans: 7:25
